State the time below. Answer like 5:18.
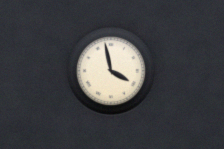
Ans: 3:58
